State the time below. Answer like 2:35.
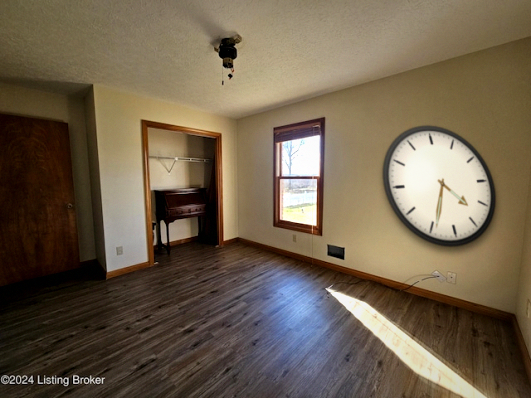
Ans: 4:34
